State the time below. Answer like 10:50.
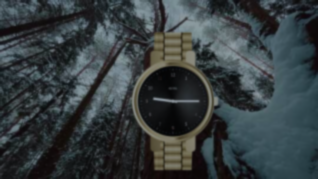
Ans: 9:15
